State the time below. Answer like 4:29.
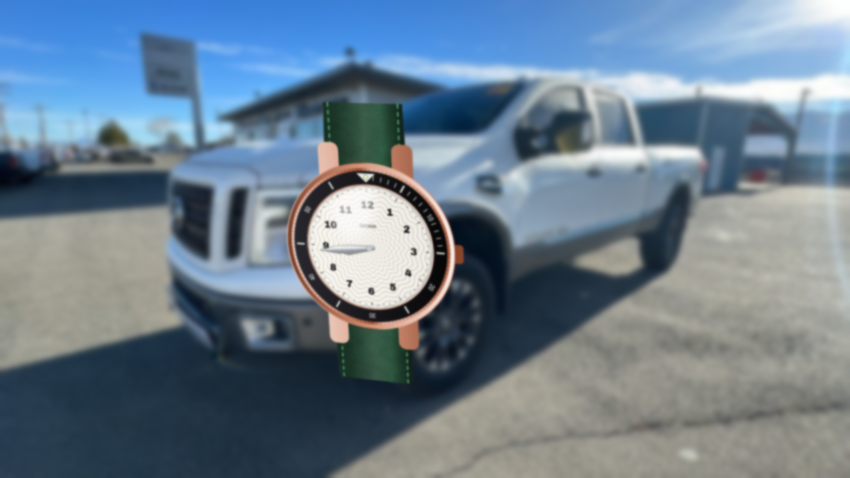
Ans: 8:44
